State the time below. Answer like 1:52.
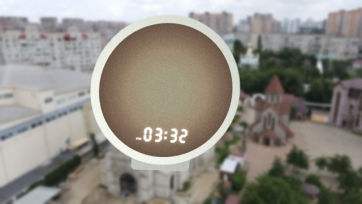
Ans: 3:32
